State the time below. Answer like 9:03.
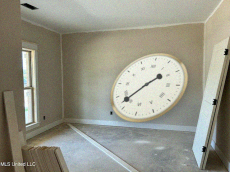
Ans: 1:37
